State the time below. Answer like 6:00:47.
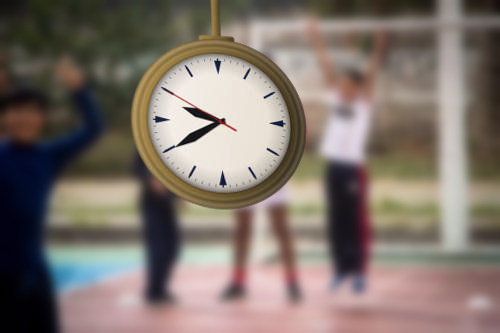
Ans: 9:39:50
